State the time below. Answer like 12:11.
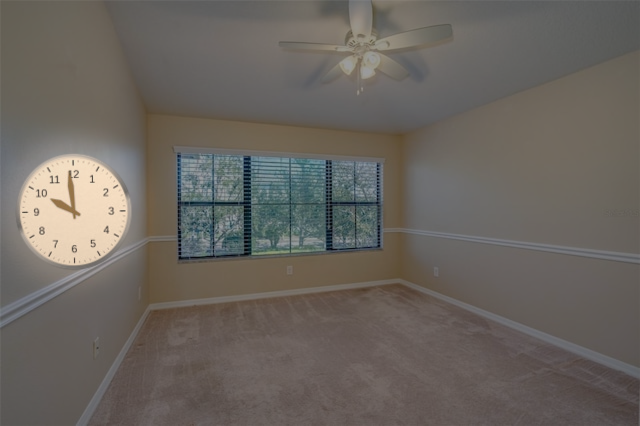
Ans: 9:59
